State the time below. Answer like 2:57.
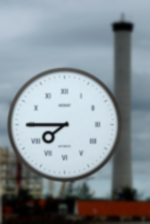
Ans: 7:45
